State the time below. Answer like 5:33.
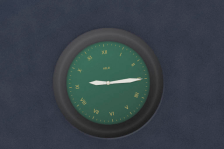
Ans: 9:15
